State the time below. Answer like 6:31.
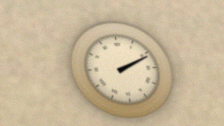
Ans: 2:11
